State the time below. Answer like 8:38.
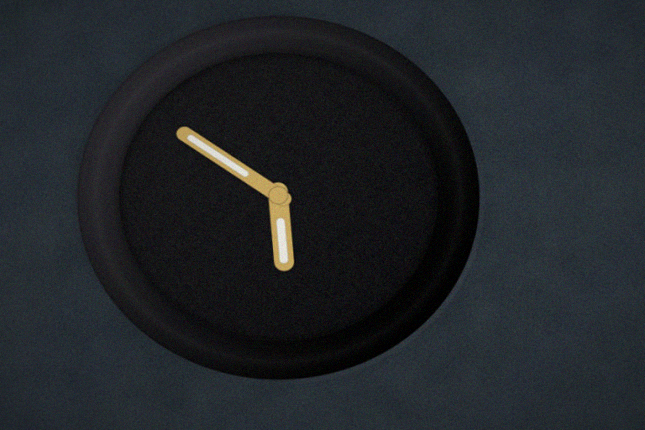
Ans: 5:51
